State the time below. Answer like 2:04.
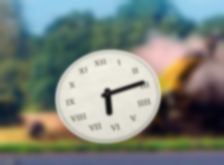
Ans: 6:14
